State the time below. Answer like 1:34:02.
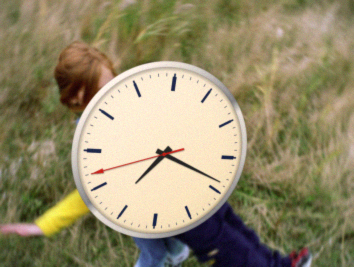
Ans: 7:18:42
